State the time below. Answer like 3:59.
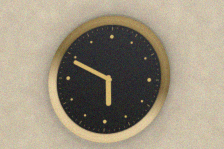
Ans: 5:49
